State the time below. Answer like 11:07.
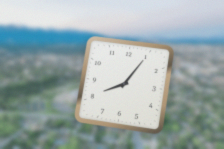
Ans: 8:05
